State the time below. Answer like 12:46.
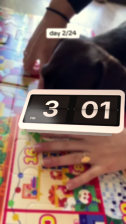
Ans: 3:01
